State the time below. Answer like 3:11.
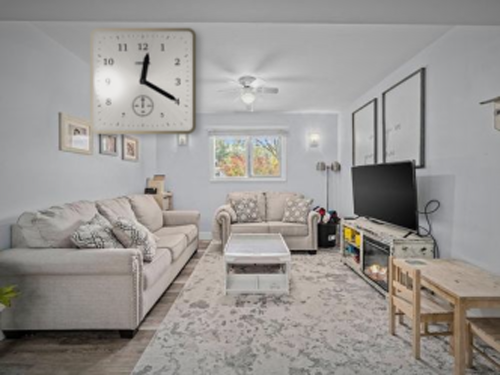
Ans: 12:20
